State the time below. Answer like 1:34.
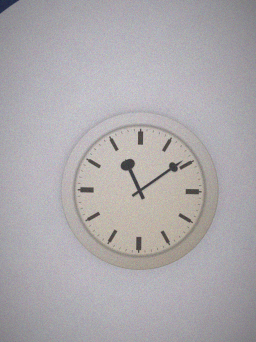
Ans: 11:09
